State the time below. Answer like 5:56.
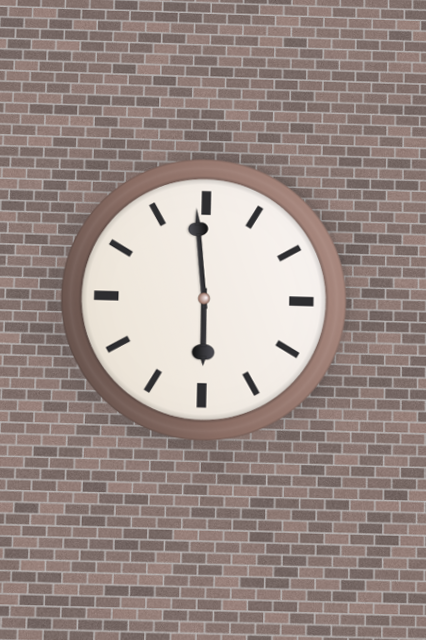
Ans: 5:59
